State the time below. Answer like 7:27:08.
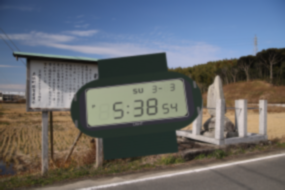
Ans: 5:38:54
